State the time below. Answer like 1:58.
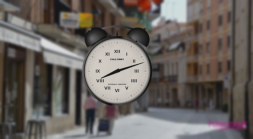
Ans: 8:12
